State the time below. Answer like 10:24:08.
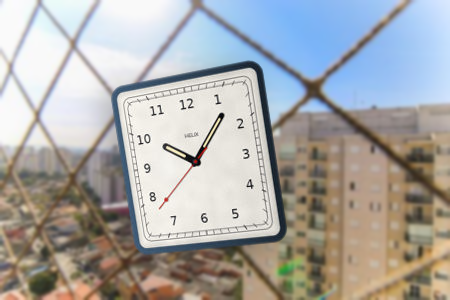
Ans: 10:06:38
